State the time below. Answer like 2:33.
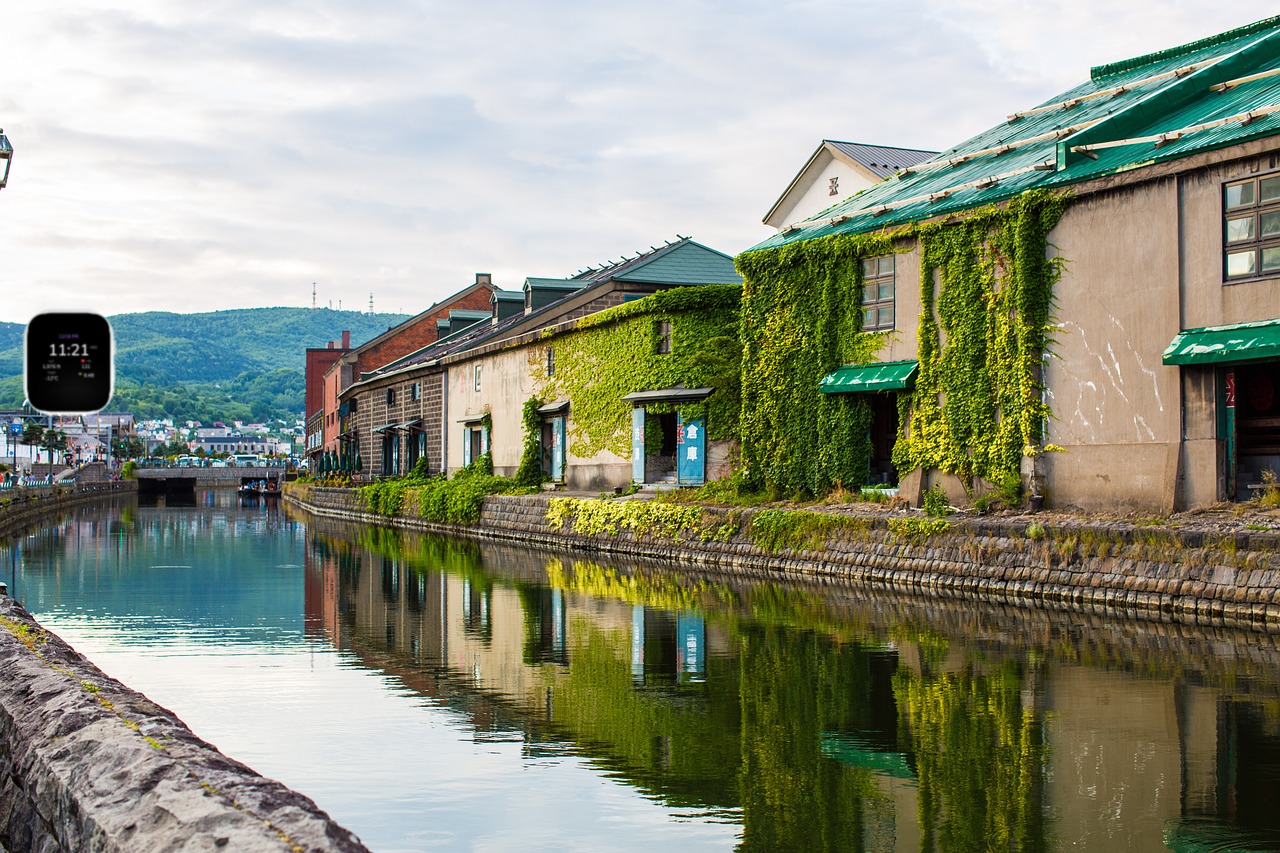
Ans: 11:21
